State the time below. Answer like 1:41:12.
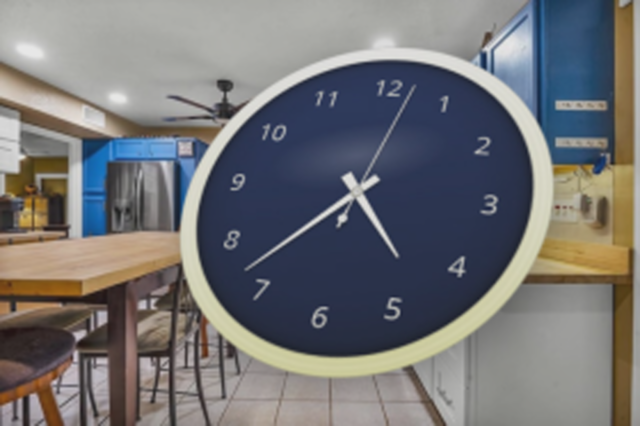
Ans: 4:37:02
